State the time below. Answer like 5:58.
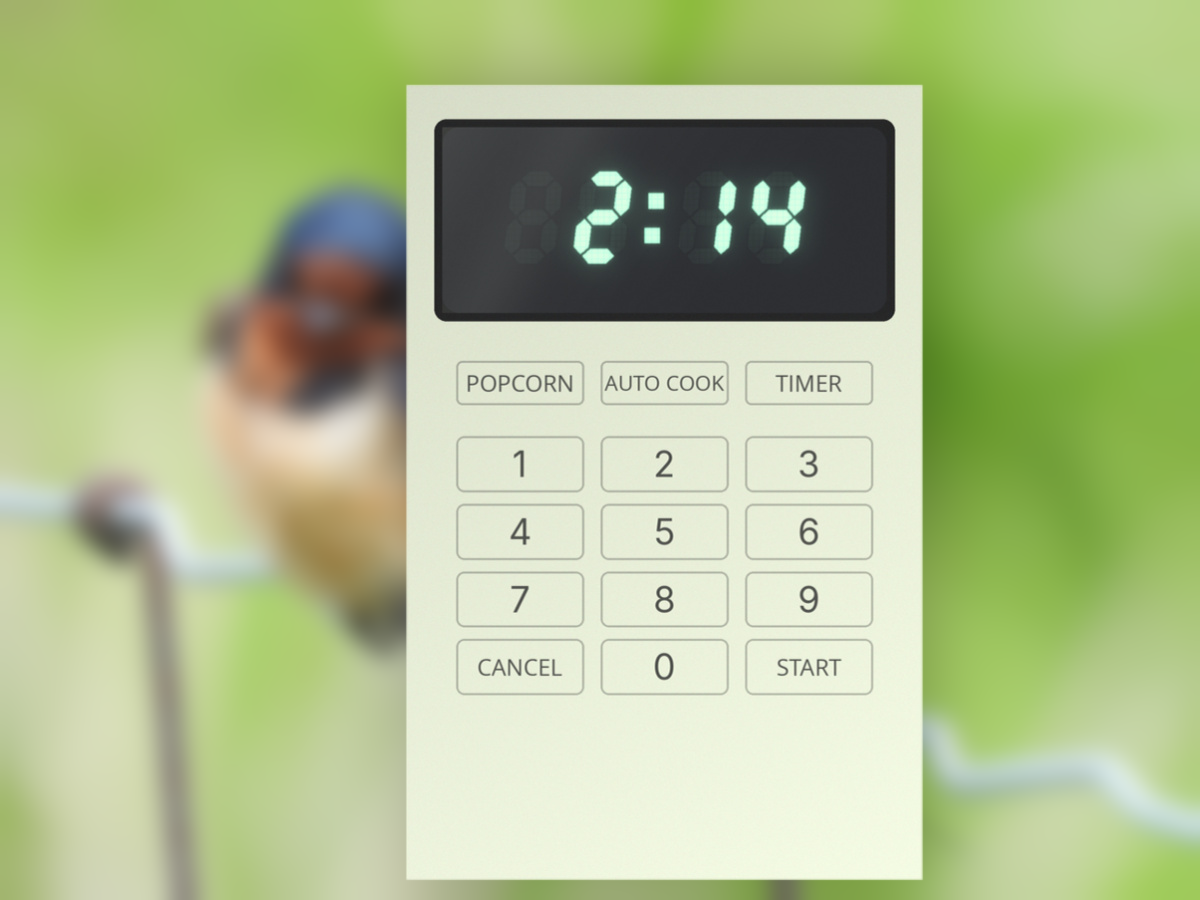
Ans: 2:14
